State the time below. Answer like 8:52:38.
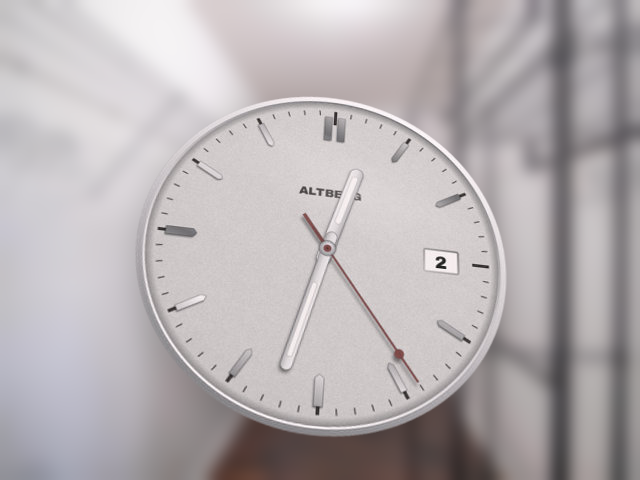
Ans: 12:32:24
